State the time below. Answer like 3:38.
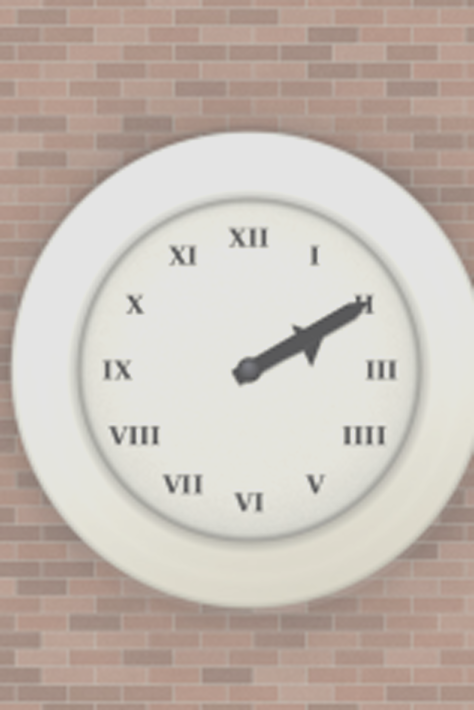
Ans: 2:10
